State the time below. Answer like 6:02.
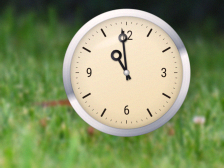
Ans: 10:59
